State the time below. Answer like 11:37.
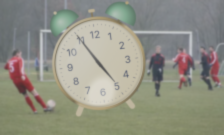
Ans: 4:55
